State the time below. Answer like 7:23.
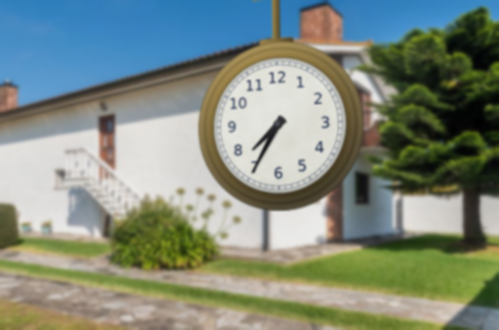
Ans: 7:35
